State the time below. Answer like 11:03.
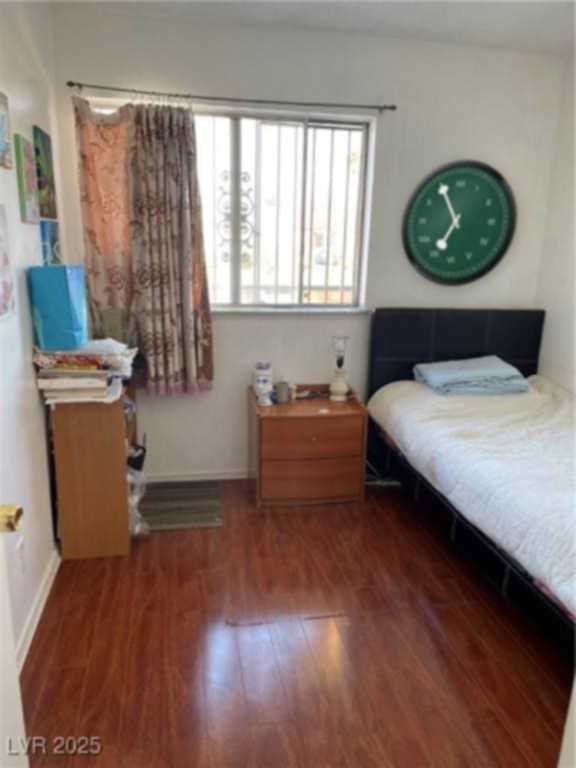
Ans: 6:55
